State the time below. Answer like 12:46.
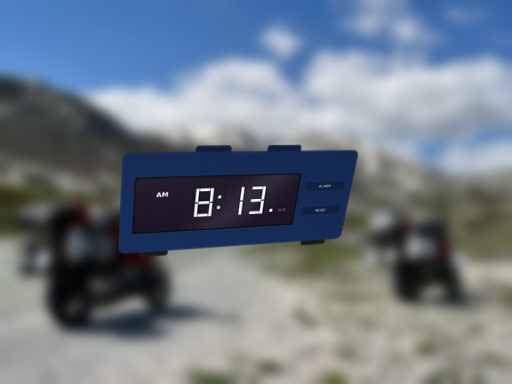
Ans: 8:13
